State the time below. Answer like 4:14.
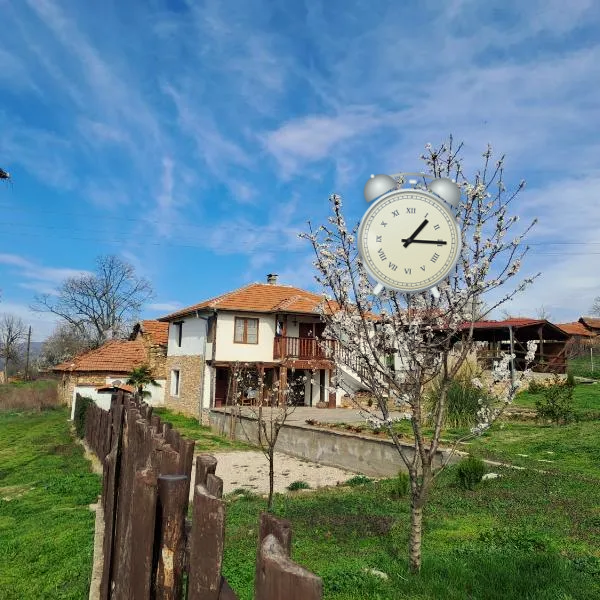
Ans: 1:15
